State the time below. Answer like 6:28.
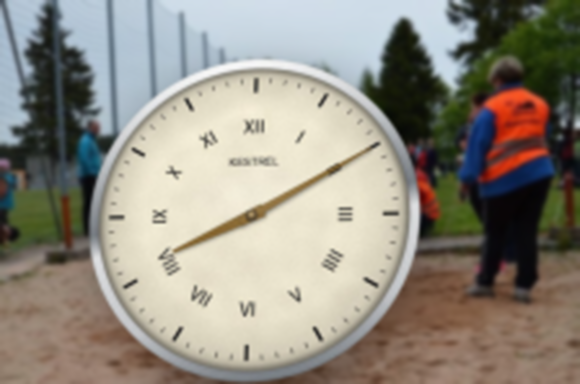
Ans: 8:10
